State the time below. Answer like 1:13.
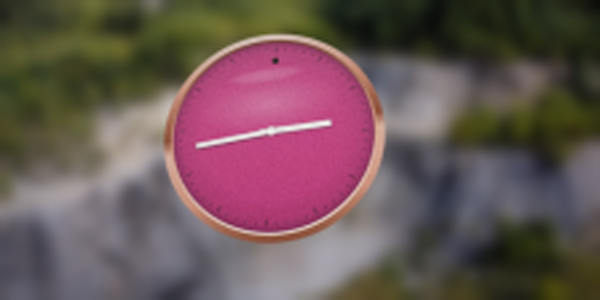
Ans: 2:43
